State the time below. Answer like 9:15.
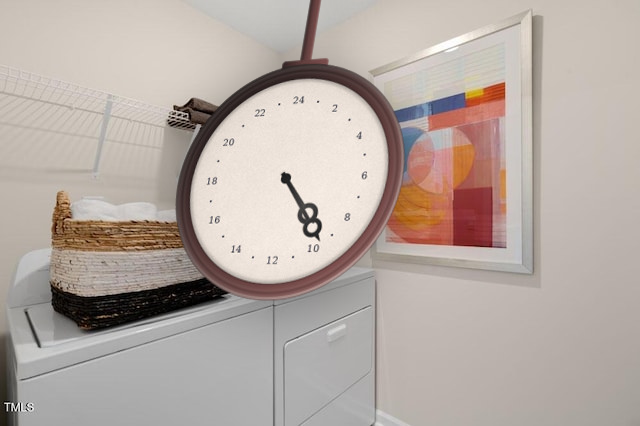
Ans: 9:24
